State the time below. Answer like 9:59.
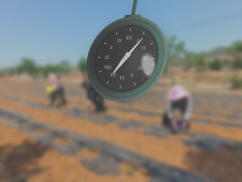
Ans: 7:06
